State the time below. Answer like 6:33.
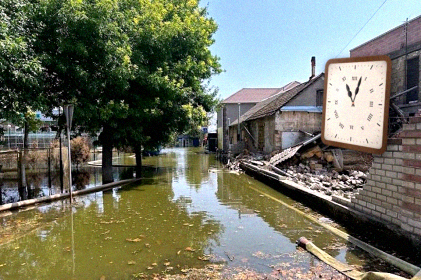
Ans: 11:03
